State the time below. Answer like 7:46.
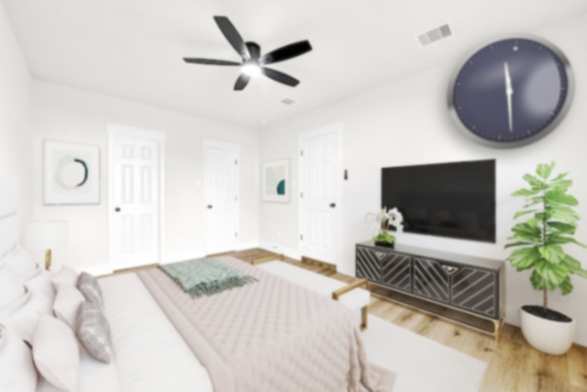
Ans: 11:28
